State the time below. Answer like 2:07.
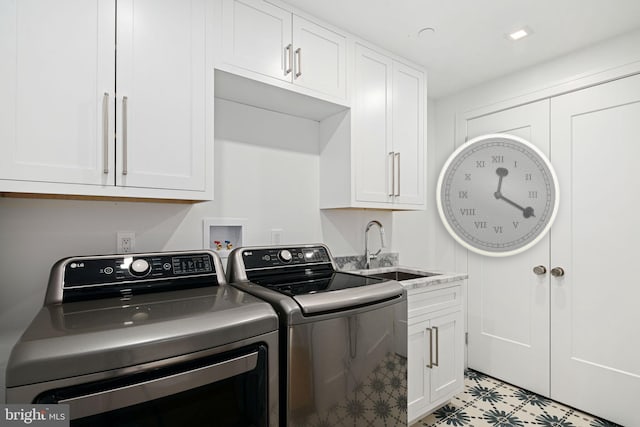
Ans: 12:20
